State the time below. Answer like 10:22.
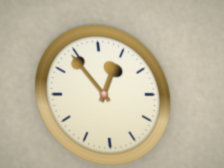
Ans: 12:54
